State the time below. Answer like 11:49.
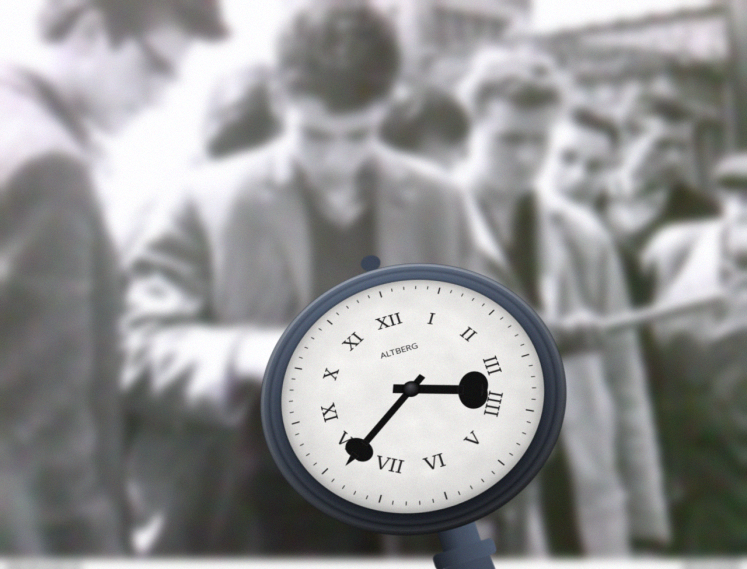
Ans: 3:39
